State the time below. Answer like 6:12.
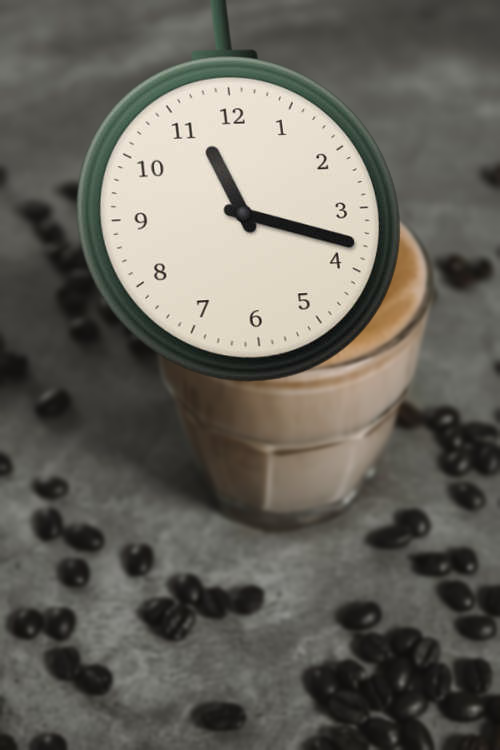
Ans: 11:18
